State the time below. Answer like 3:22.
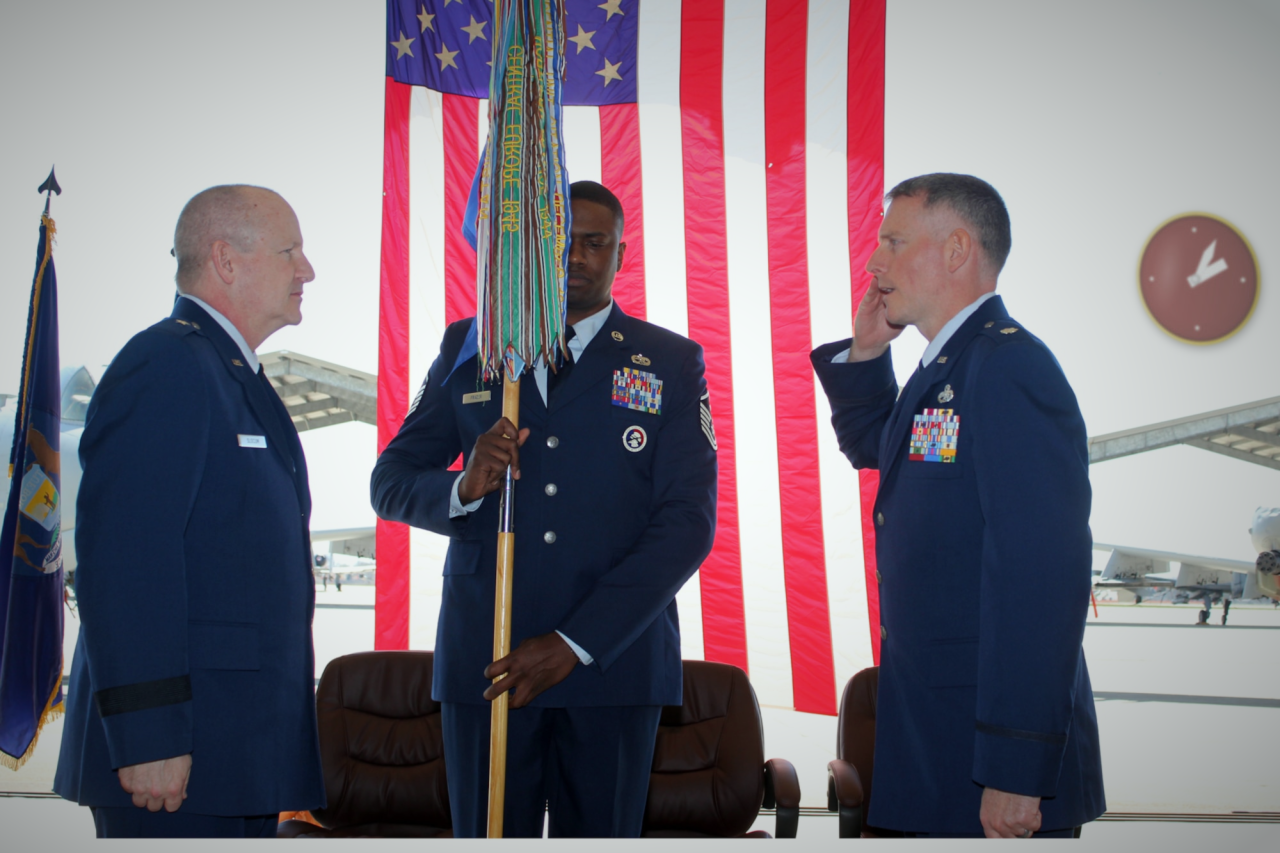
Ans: 2:05
